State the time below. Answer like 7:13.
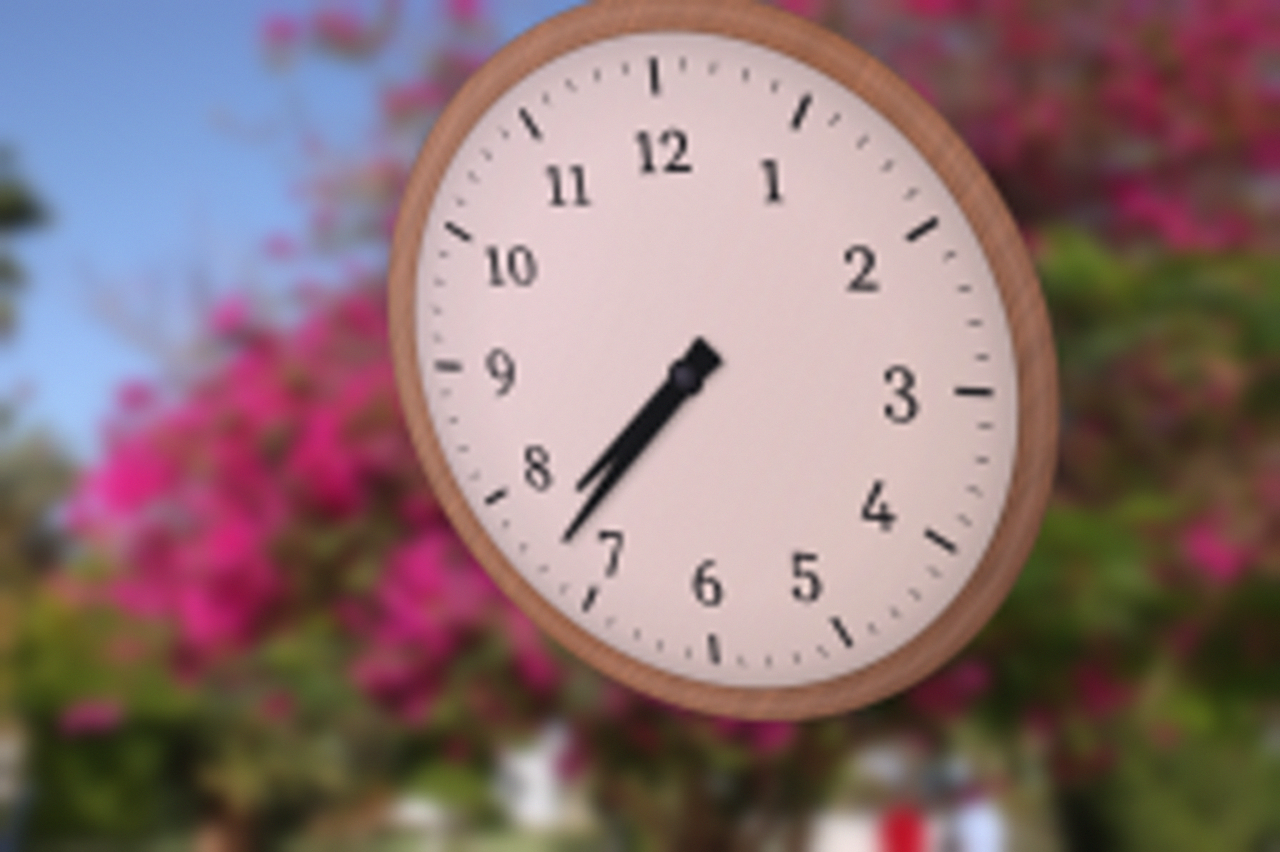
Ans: 7:37
